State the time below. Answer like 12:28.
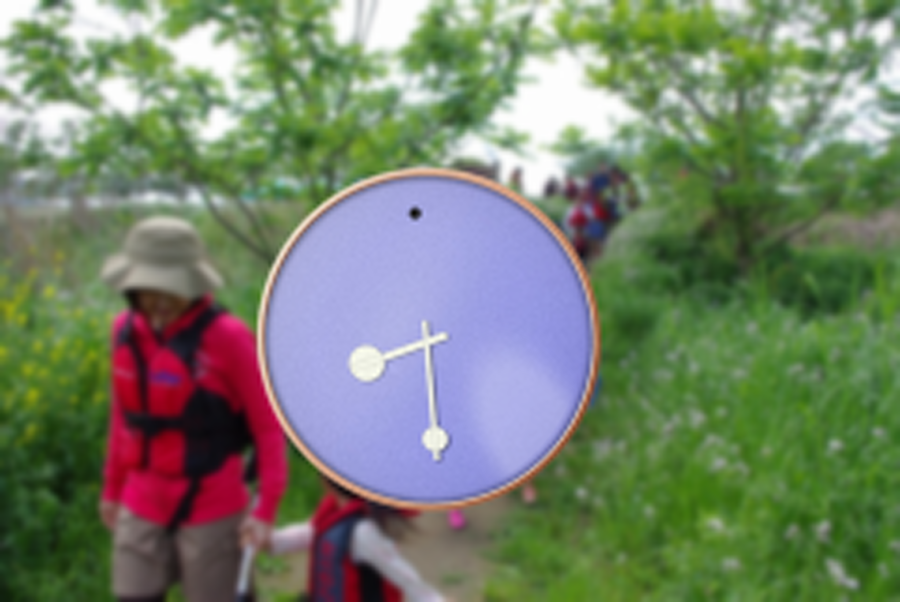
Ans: 8:30
